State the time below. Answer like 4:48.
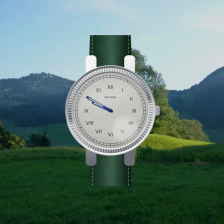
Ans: 9:50
